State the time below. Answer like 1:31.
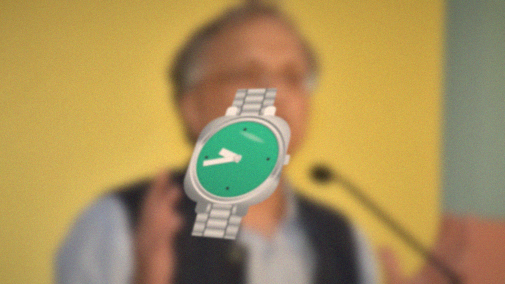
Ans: 9:43
